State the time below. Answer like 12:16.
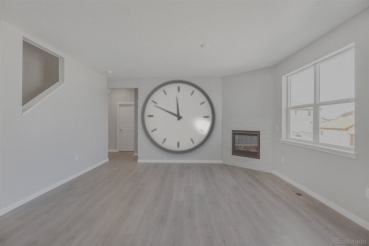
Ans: 11:49
